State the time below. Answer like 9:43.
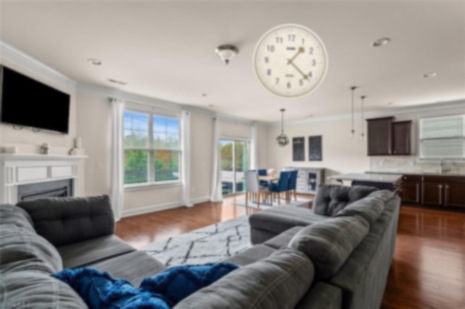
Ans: 1:22
